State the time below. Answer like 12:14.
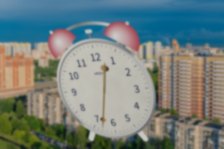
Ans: 12:33
